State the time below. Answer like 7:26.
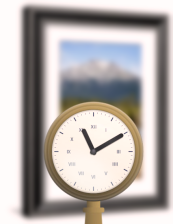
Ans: 11:10
